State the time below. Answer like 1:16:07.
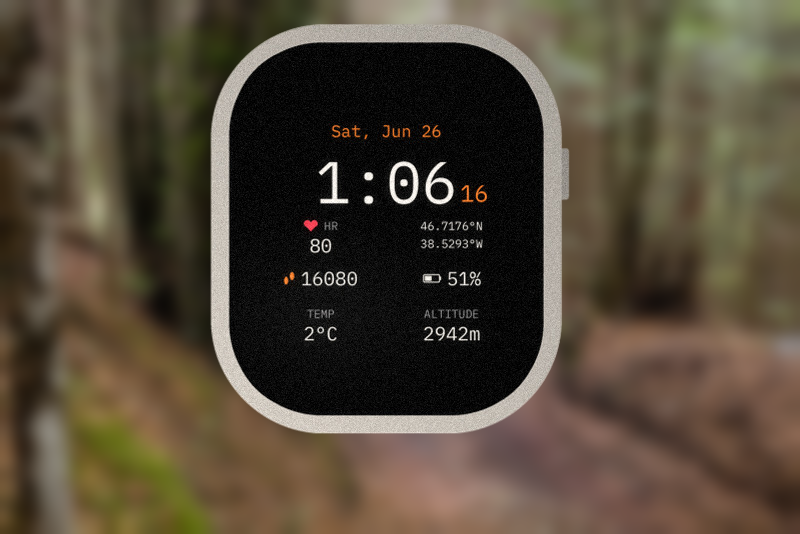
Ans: 1:06:16
